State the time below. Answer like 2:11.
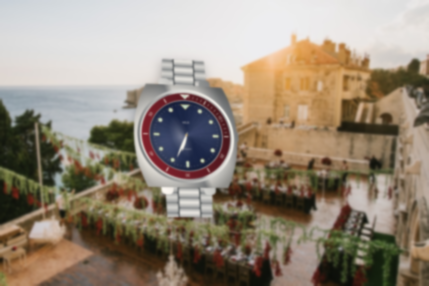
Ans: 6:34
